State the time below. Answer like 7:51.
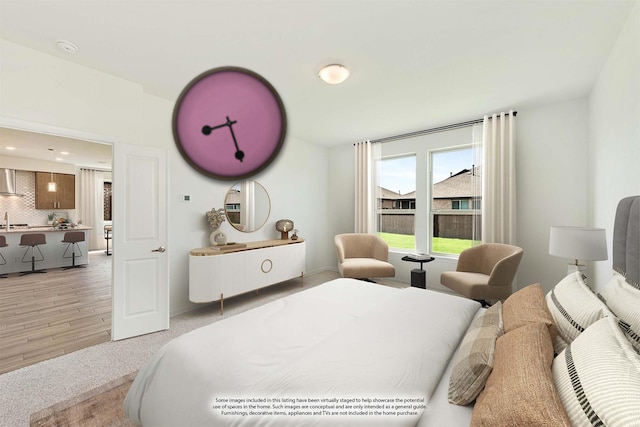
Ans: 8:27
